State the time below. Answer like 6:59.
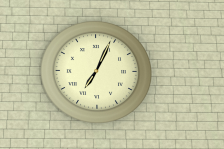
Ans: 7:04
